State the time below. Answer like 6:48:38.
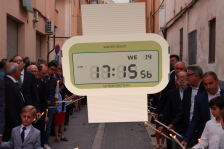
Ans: 17:15:56
